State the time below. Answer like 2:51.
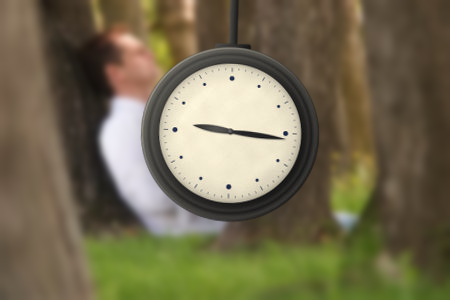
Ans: 9:16
